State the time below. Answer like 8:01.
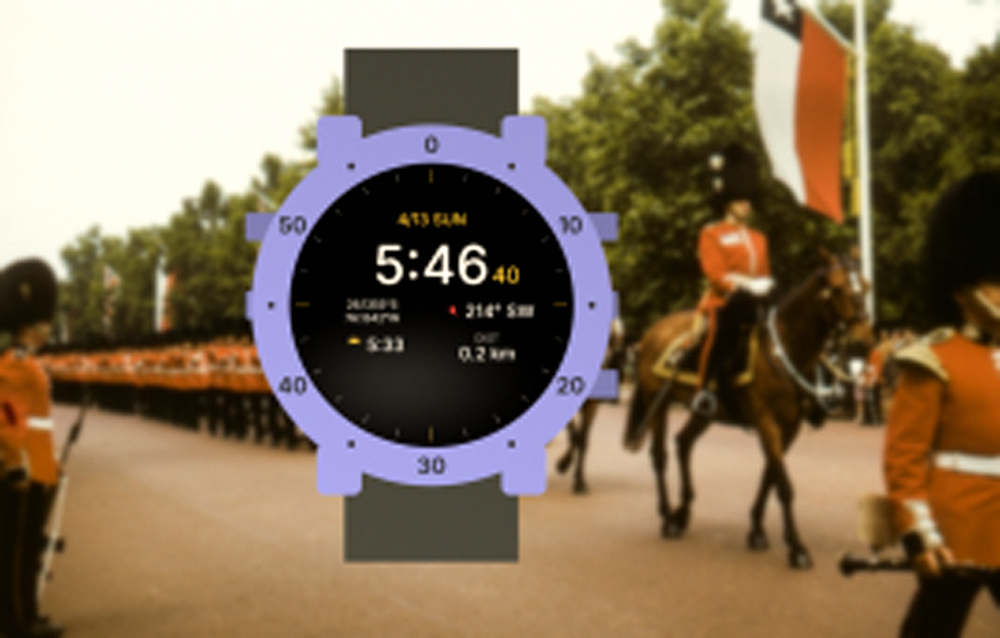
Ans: 5:46
